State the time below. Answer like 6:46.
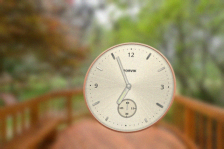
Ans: 6:56
